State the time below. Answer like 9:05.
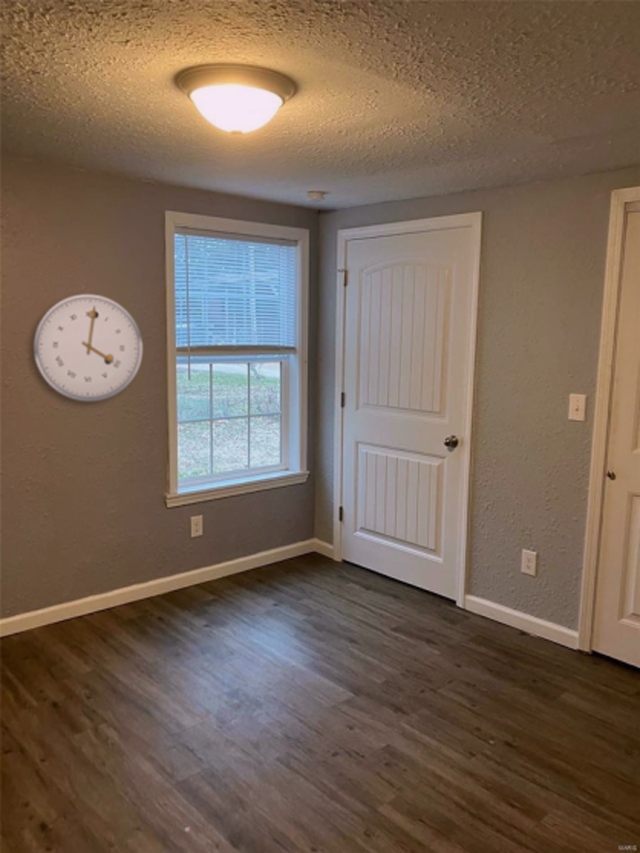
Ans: 4:01
